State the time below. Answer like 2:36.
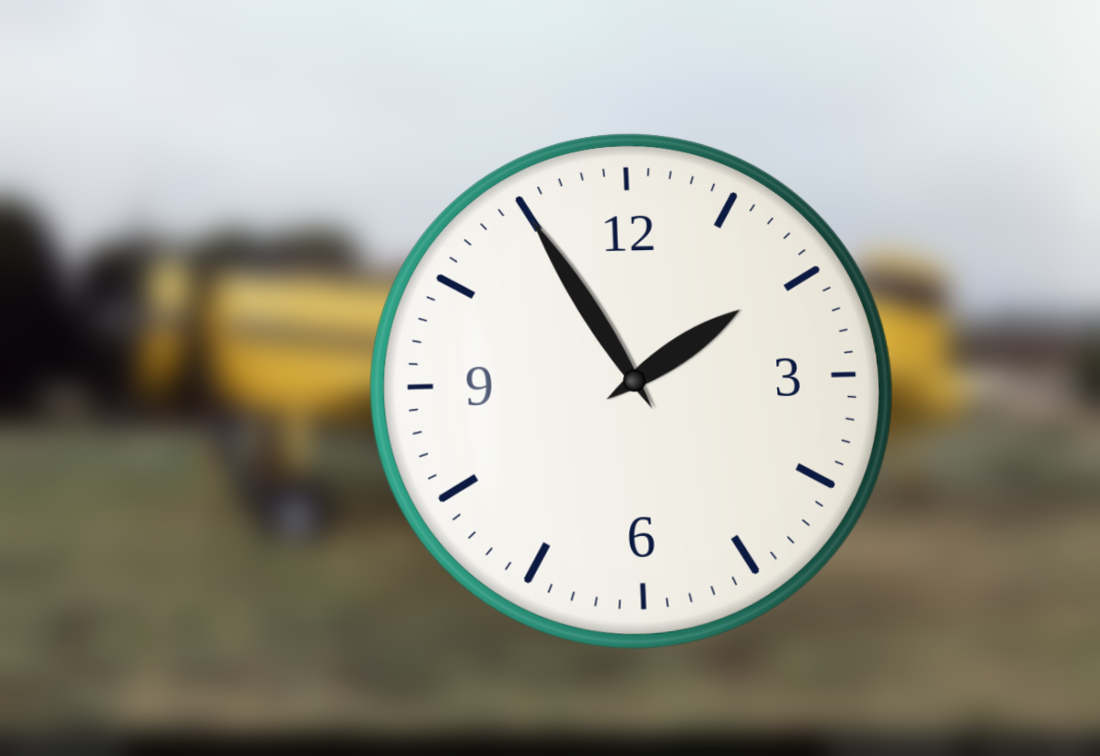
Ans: 1:55
